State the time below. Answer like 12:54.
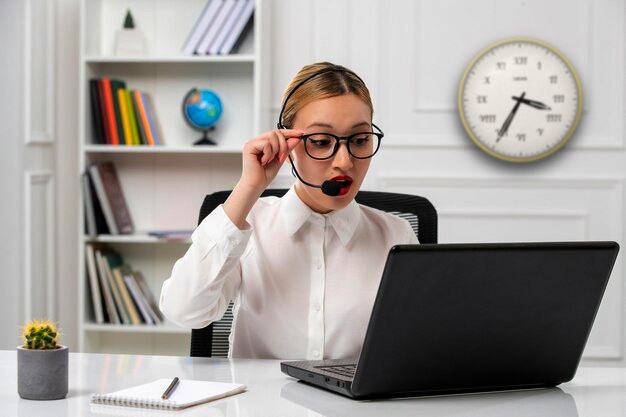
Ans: 3:35
